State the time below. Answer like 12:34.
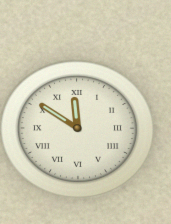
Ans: 11:51
